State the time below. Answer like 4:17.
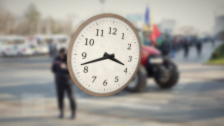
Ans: 3:42
